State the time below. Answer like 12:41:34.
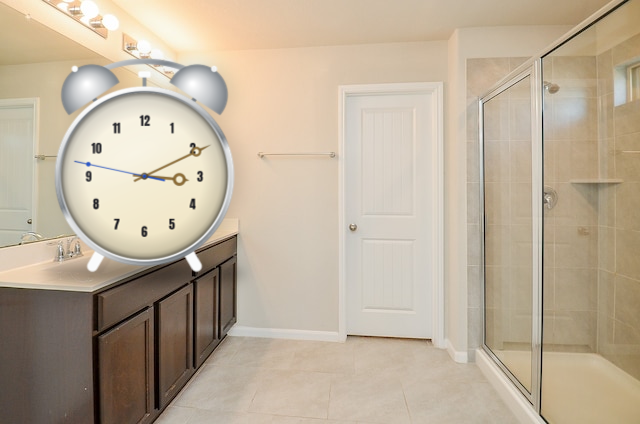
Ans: 3:10:47
